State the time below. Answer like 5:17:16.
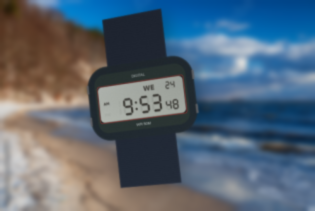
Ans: 9:53:48
